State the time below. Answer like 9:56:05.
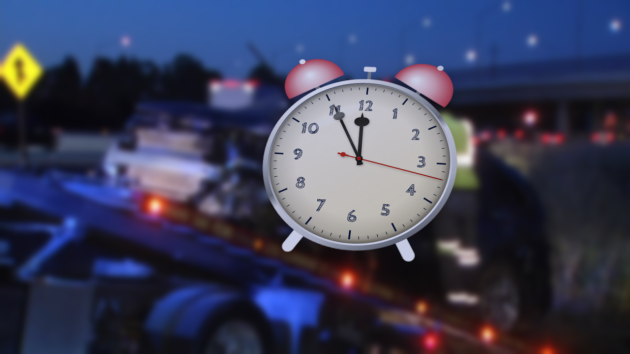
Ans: 11:55:17
